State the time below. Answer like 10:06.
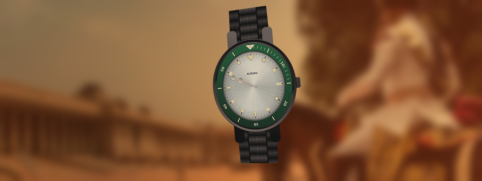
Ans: 9:49
